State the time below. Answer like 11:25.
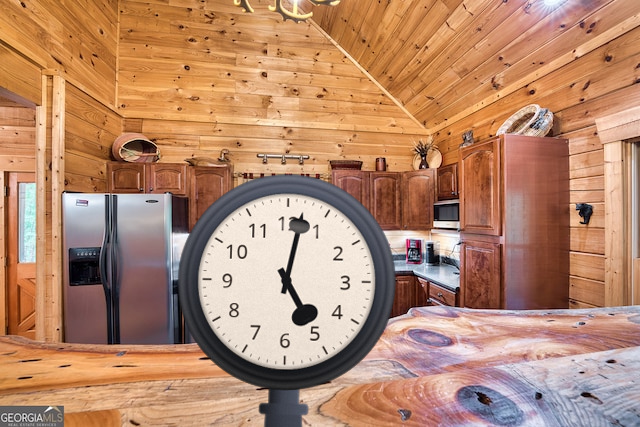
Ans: 5:02
